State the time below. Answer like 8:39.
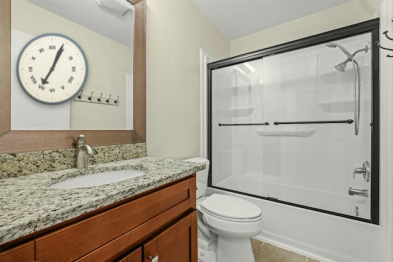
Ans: 7:04
